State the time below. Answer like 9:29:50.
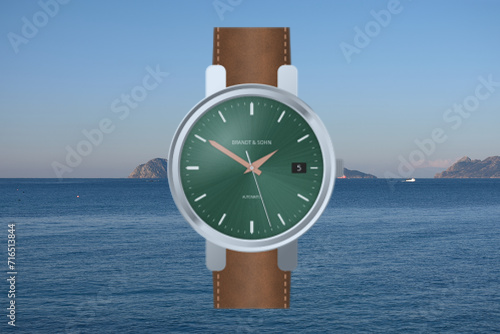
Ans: 1:50:27
